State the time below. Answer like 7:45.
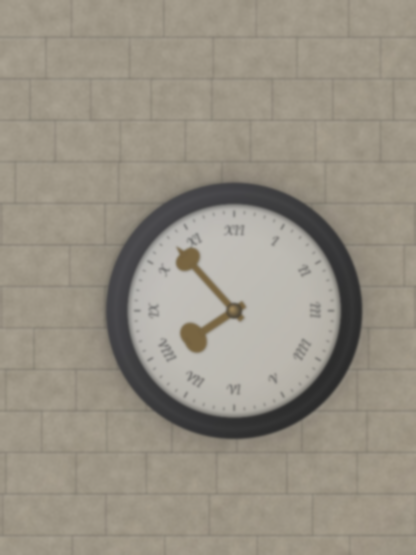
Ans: 7:53
